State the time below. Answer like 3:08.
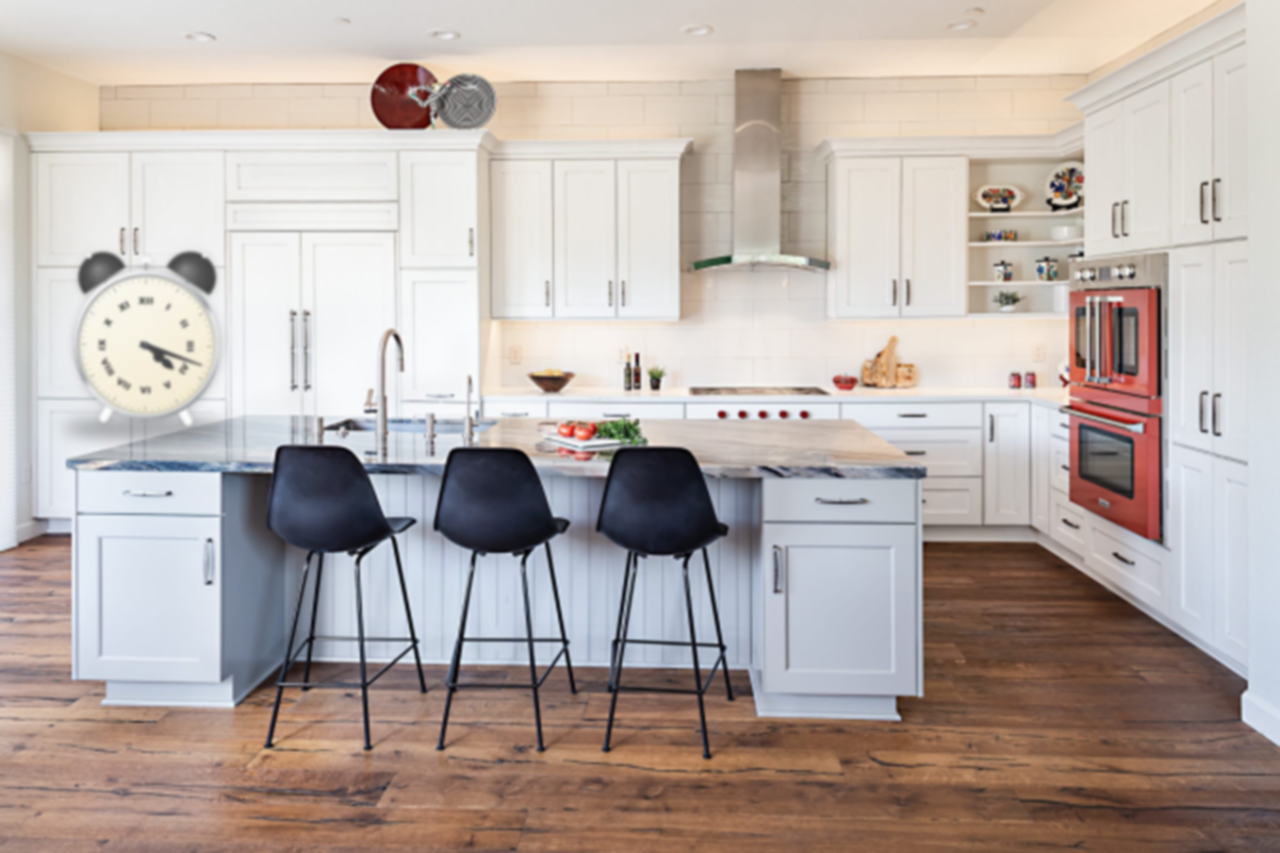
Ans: 4:18
